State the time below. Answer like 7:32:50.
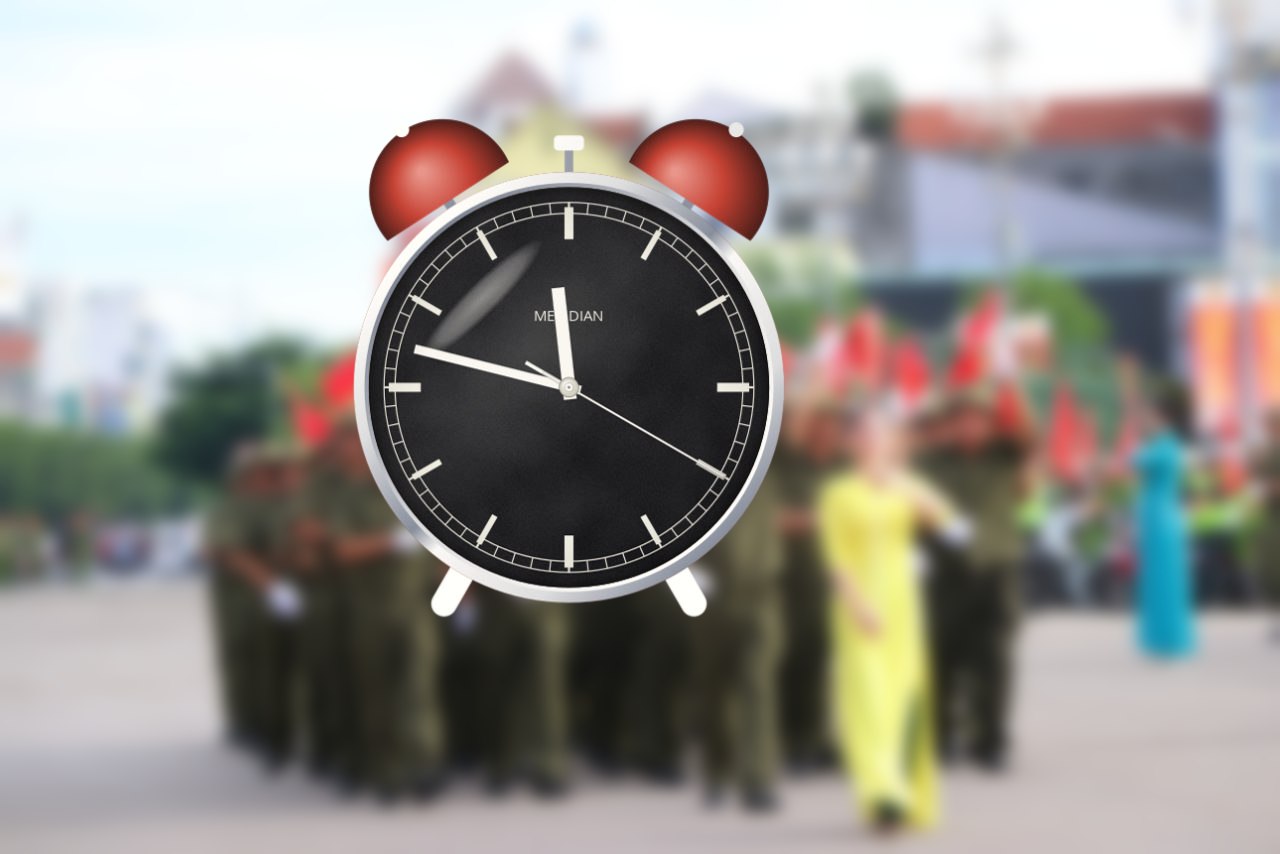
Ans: 11:47:20
